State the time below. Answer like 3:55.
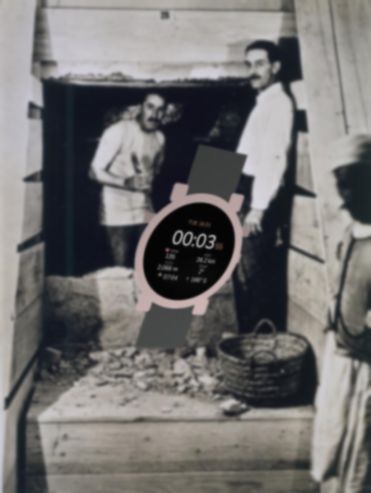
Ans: 0:03
